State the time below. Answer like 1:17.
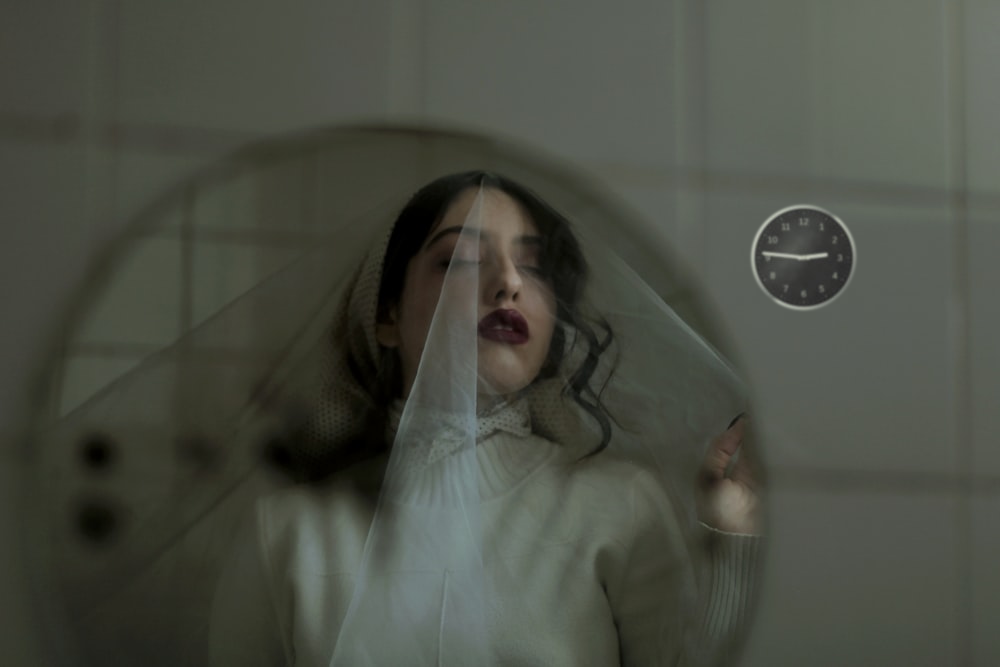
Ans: 2:46
